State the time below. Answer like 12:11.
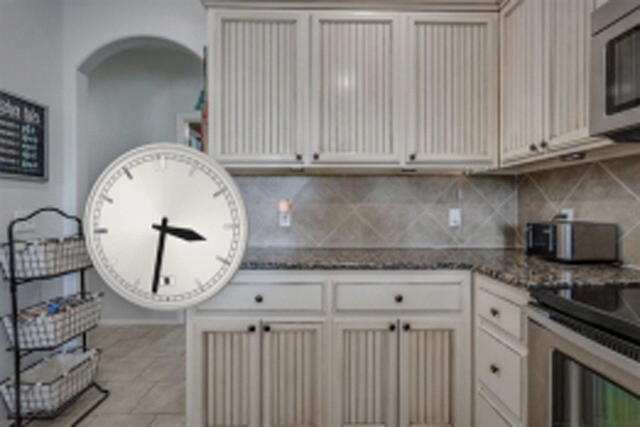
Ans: 3:32
